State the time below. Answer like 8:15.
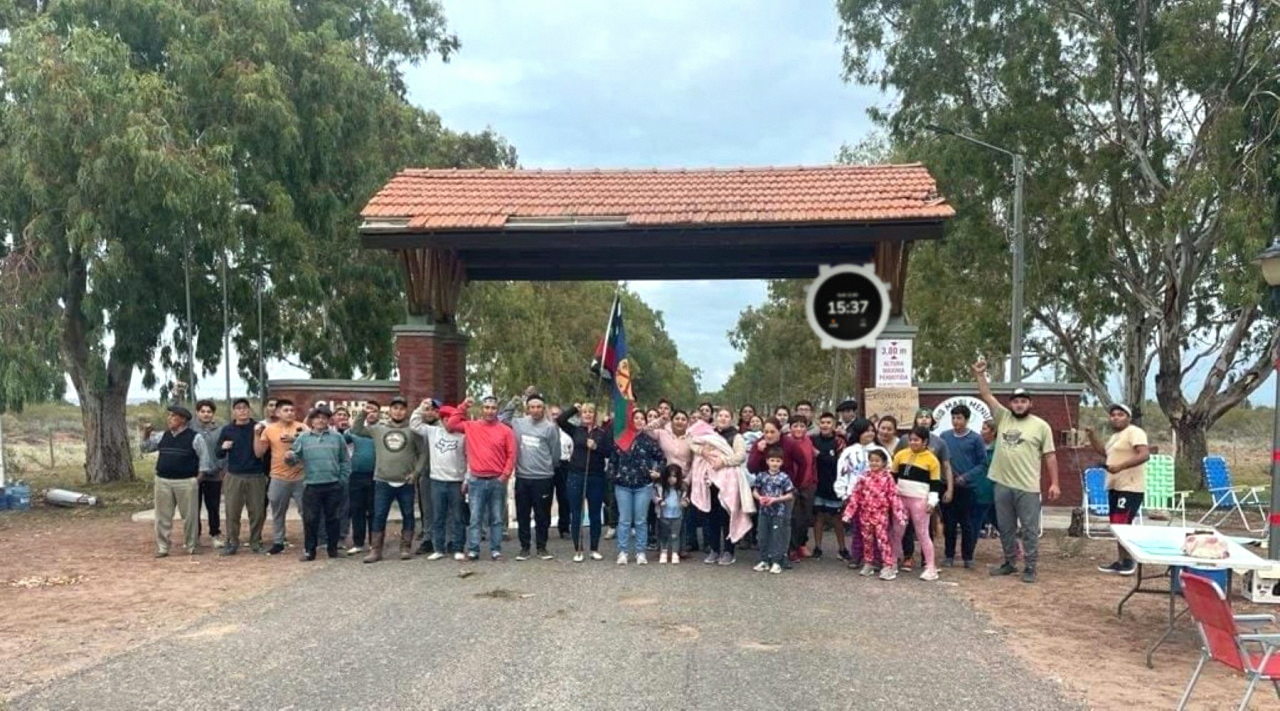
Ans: 15:37
